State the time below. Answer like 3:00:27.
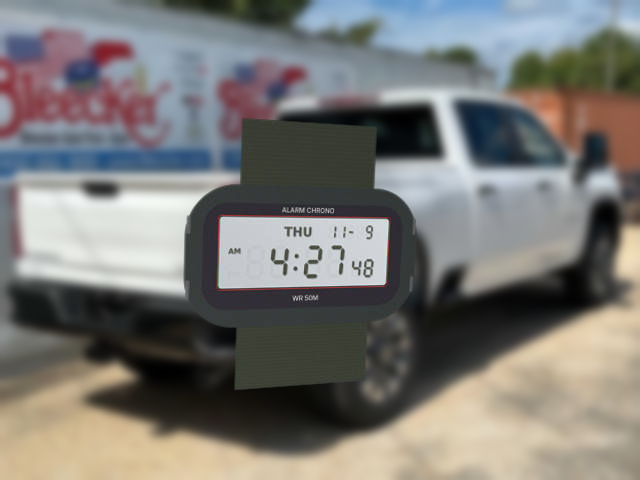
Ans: 4:27:48
